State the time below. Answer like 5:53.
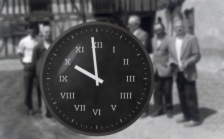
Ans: 9:59
